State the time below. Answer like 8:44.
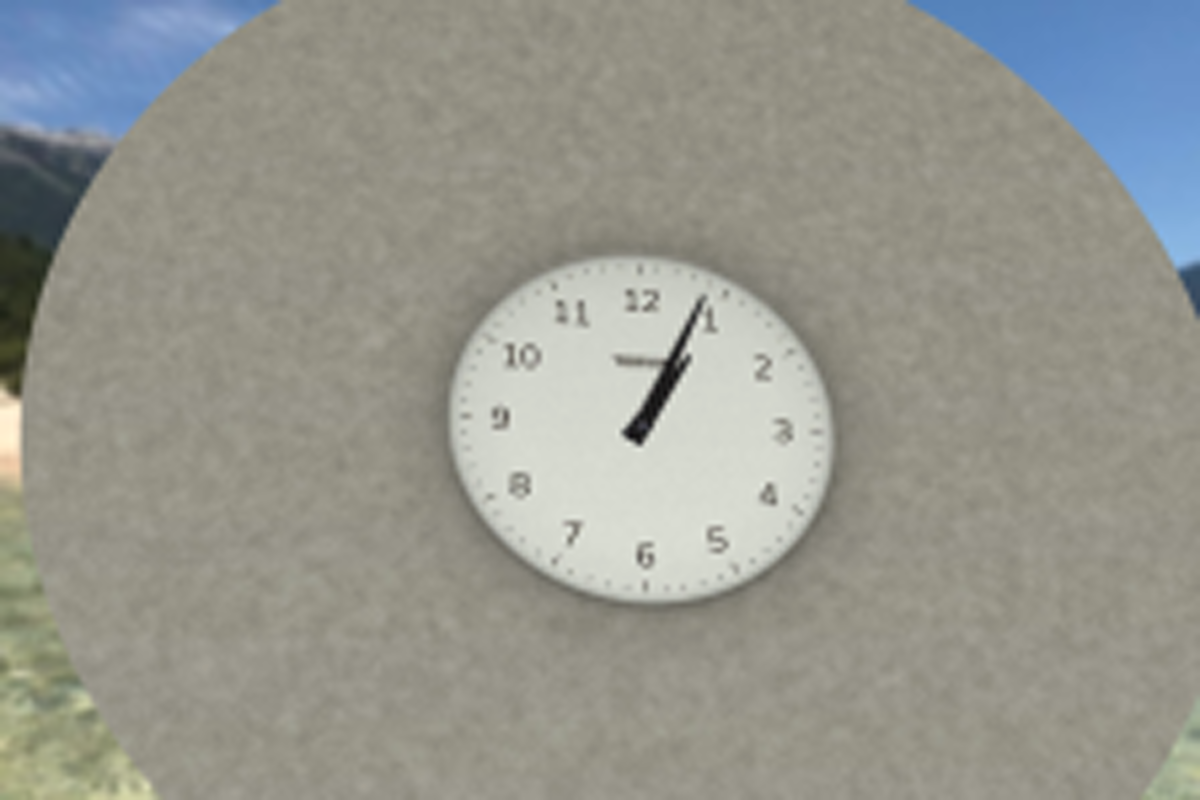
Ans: 1:04
